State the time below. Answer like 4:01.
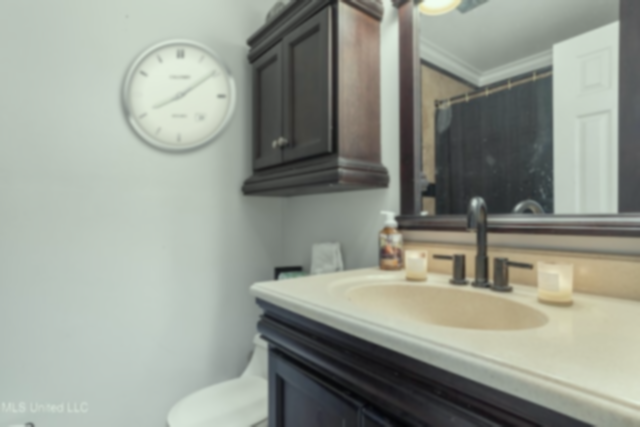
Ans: 8:09
